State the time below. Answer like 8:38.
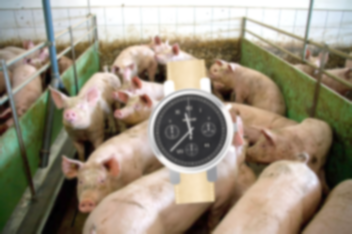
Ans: 11:38
